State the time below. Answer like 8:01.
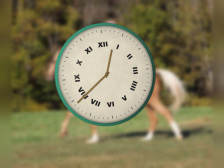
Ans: 12:39
